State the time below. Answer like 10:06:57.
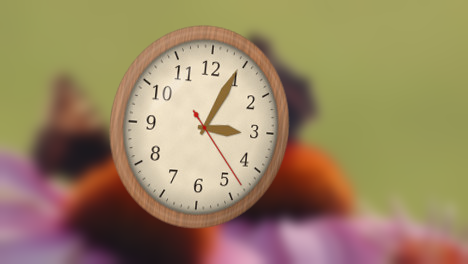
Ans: 3:04:23
